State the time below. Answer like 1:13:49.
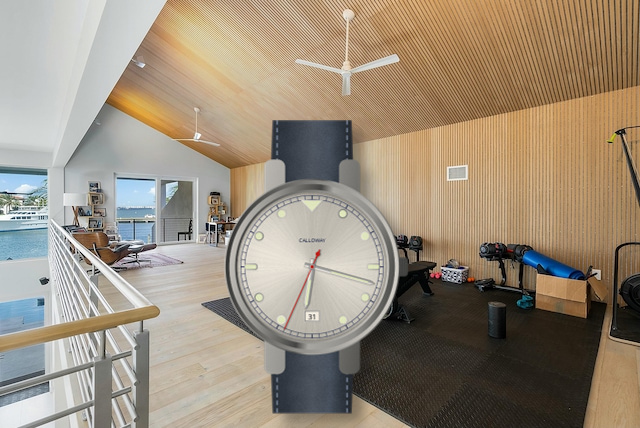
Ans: 6:17:34
